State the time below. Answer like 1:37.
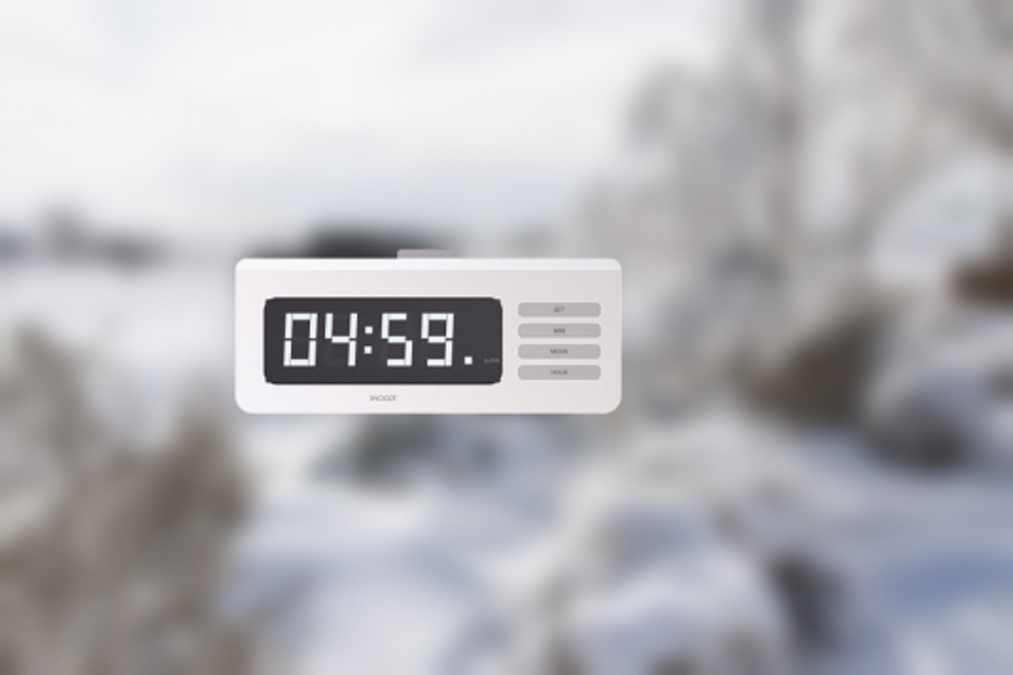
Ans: 4:59
